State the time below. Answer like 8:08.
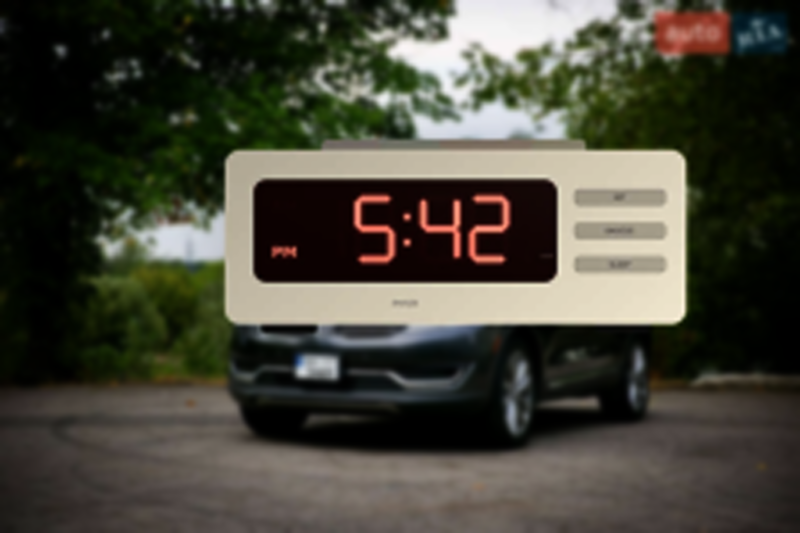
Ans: 5:42
